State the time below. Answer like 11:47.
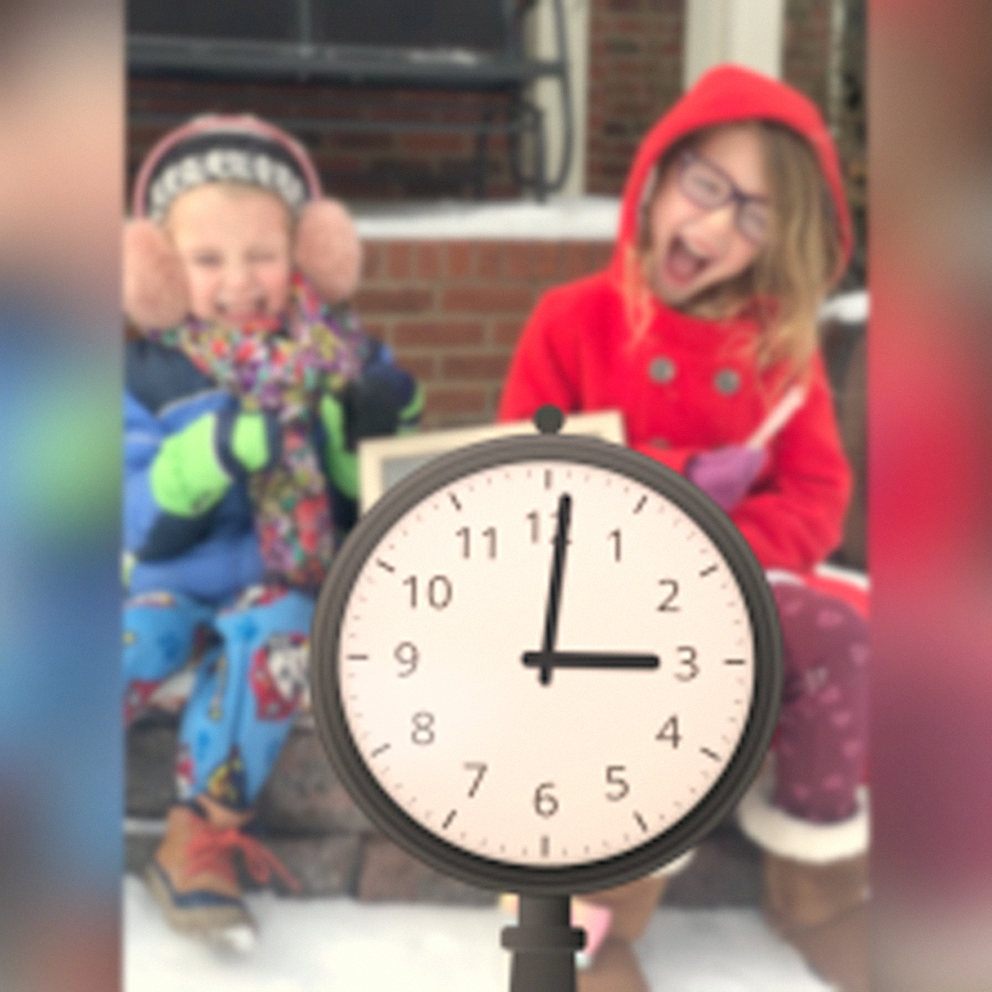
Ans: 3:01
